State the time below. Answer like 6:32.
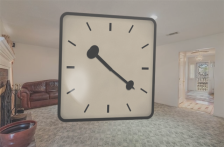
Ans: 10:21
